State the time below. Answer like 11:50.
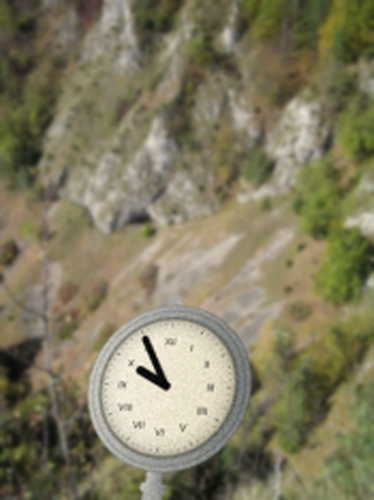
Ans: 9:55
